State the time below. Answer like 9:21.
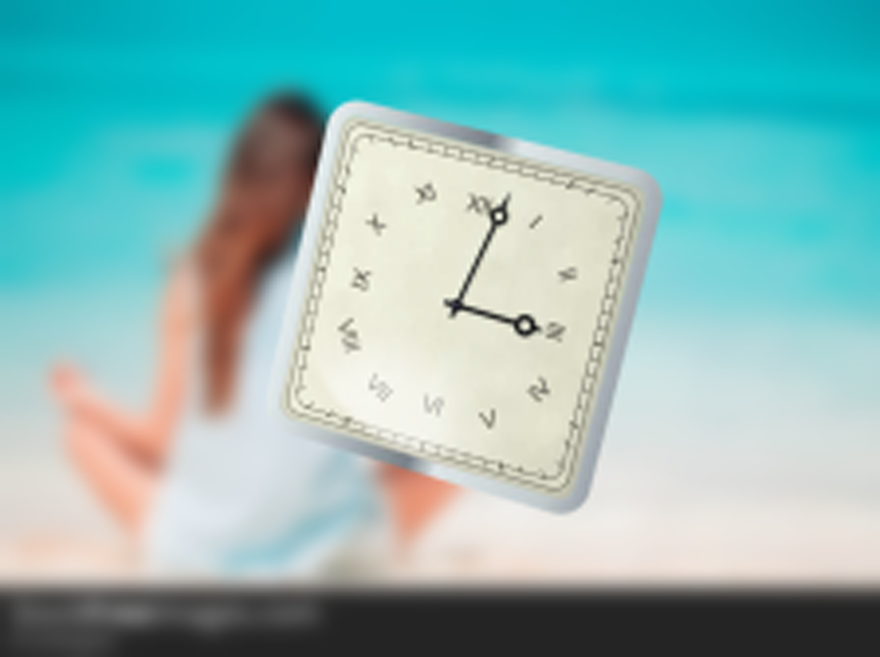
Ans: 3:02
